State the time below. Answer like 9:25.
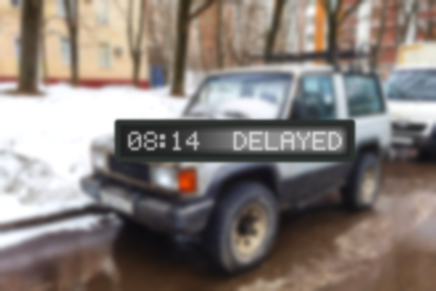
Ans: 8:14
